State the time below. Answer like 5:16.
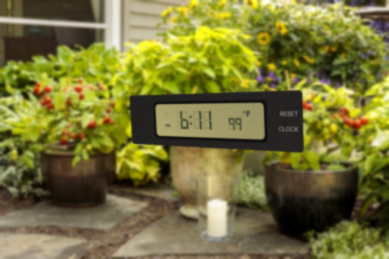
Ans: 6:11
